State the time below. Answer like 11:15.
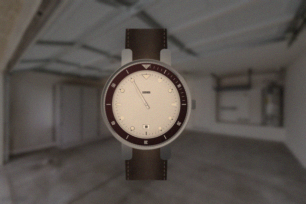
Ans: 10:55
